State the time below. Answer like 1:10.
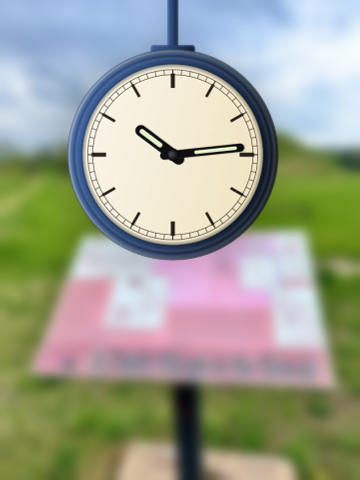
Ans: 10:14
